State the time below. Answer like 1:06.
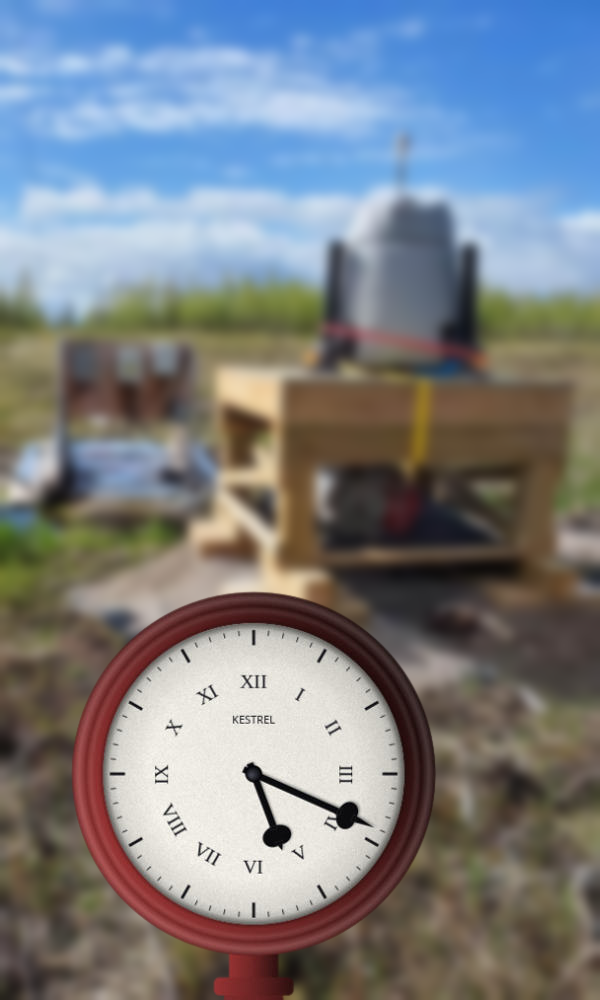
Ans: 5:19
